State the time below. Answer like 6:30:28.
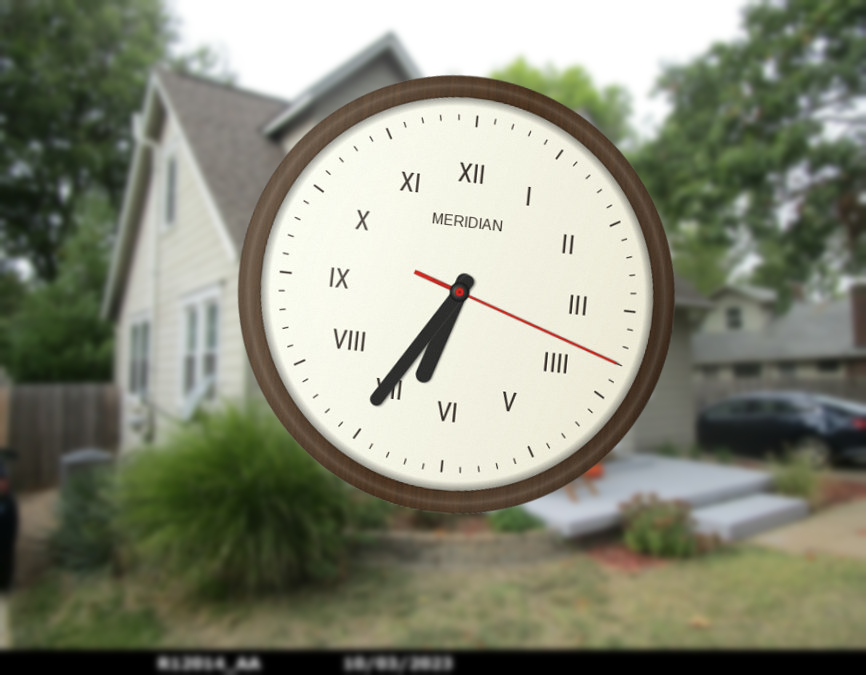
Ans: 6:35:18
